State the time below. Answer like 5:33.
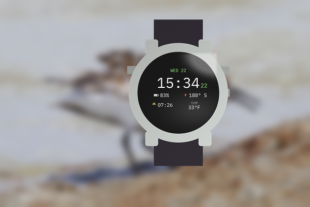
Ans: 15:34
